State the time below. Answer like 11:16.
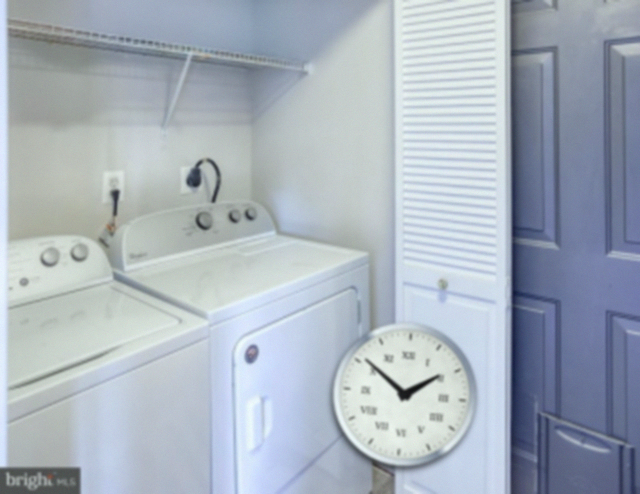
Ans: 1:51
